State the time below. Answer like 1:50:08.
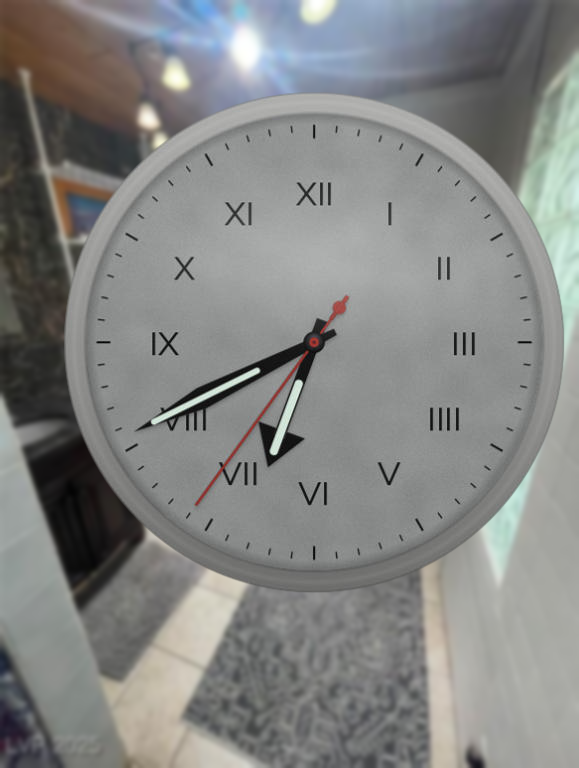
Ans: 6:40:36
